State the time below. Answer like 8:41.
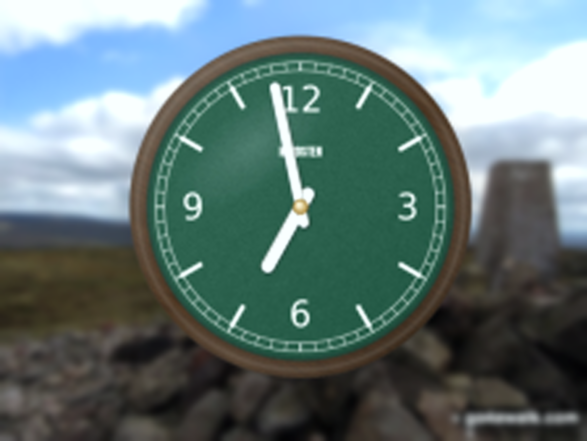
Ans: 6:58
